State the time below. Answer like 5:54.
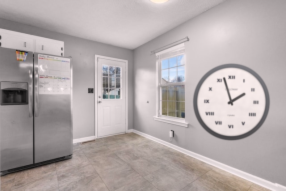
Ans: 1:57
